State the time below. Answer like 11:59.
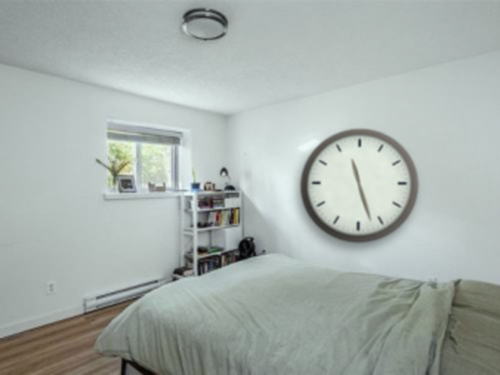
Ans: 11:27
